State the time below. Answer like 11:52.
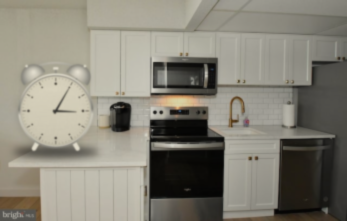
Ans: 3:05
